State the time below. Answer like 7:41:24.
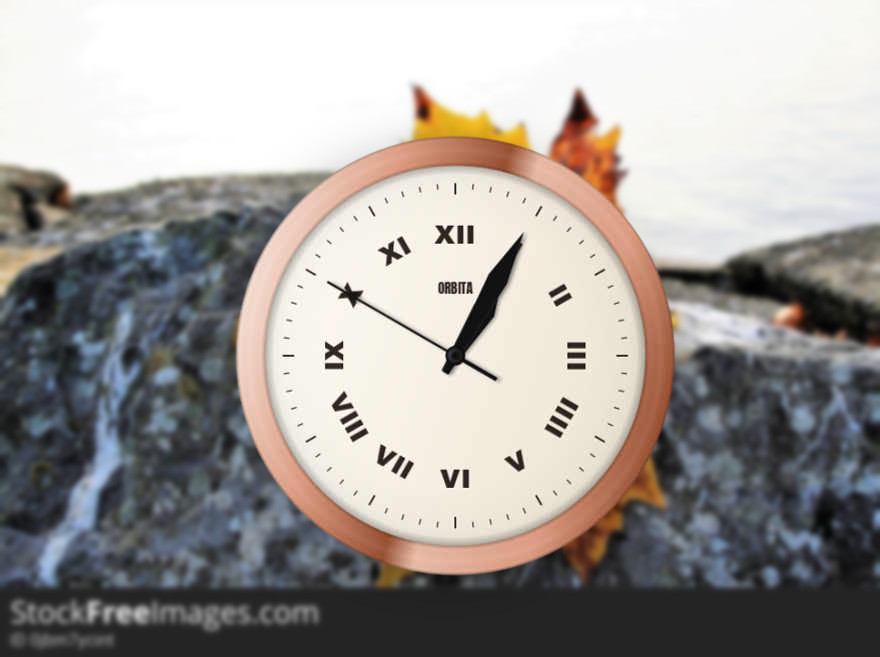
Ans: 1:04:50
